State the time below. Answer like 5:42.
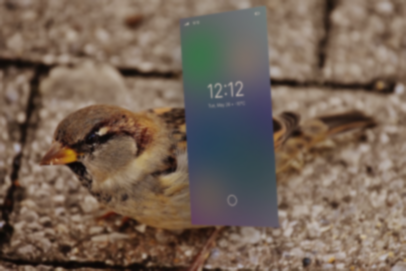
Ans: 12:12
